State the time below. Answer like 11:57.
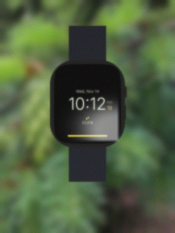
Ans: 10:12
